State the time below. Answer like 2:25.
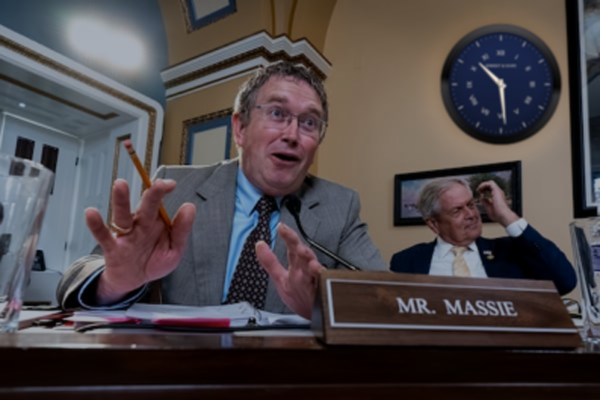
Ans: 10:29
